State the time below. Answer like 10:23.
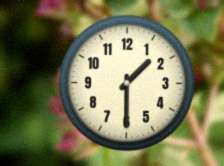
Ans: 1:30
